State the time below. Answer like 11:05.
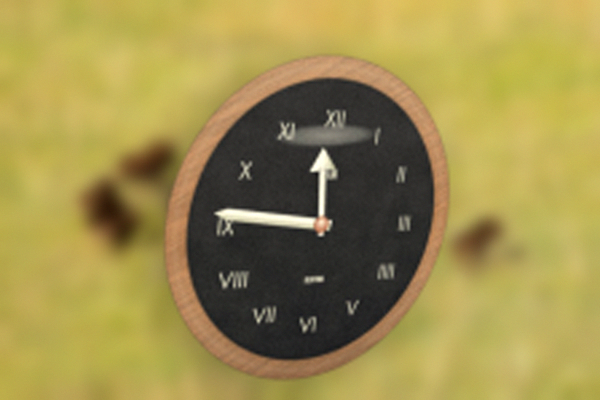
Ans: 11:46
